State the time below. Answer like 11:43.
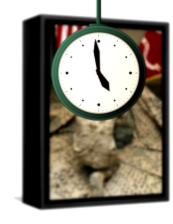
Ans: 4:59
